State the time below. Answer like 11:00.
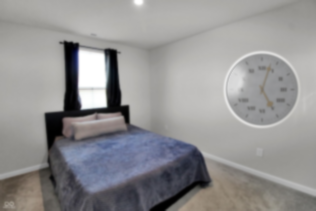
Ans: 5:03
